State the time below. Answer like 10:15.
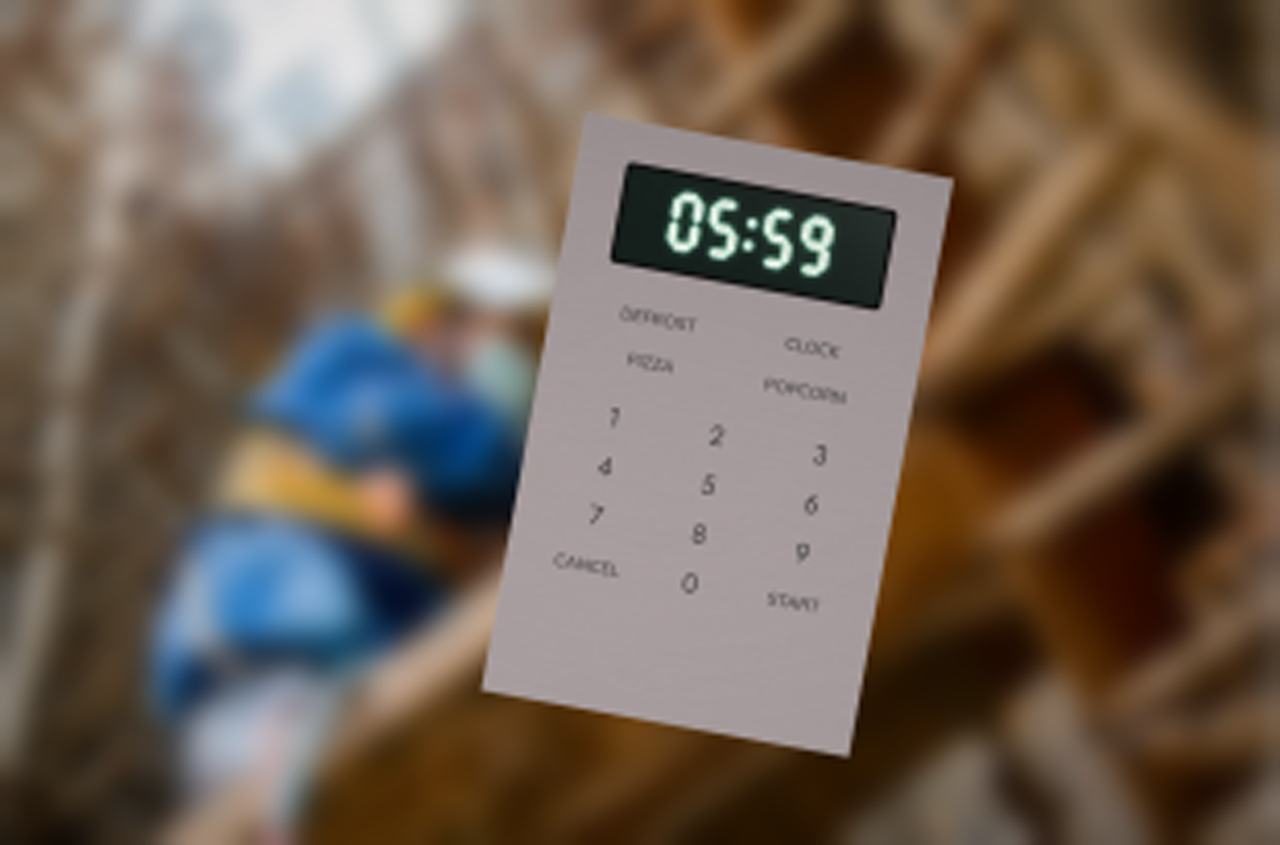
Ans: 5:59
